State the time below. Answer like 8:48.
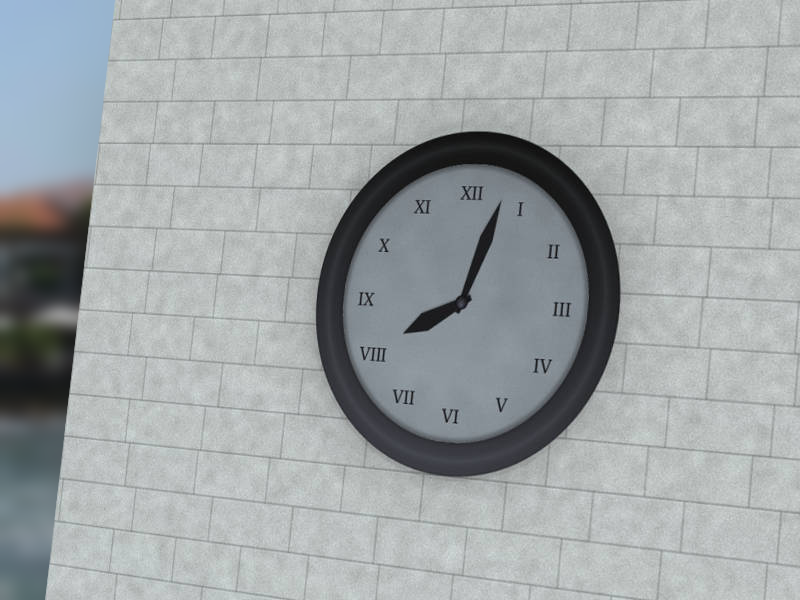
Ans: 8:03
